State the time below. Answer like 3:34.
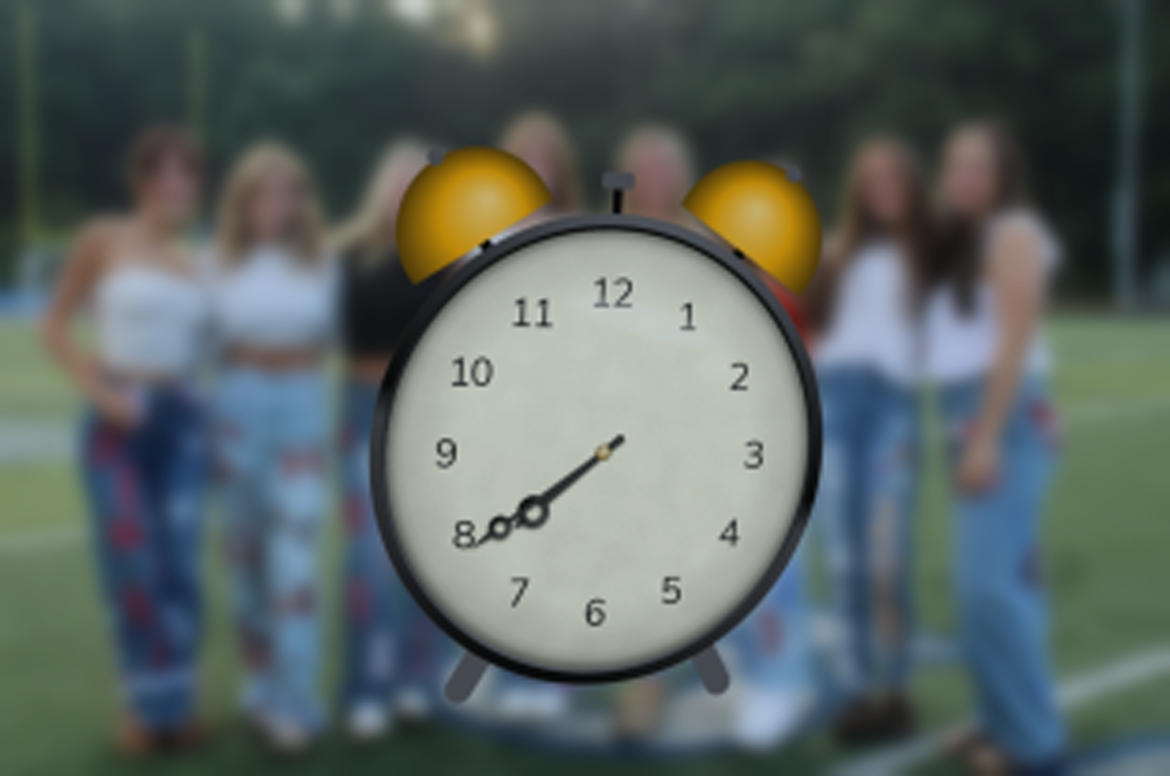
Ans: 7:39
